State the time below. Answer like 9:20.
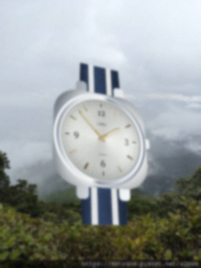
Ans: 1:53
